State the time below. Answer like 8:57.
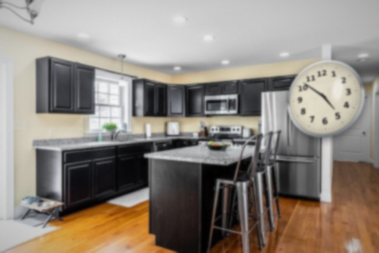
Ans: 4:52
